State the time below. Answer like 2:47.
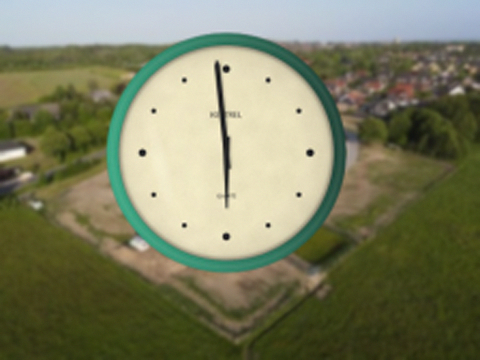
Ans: 5:59
